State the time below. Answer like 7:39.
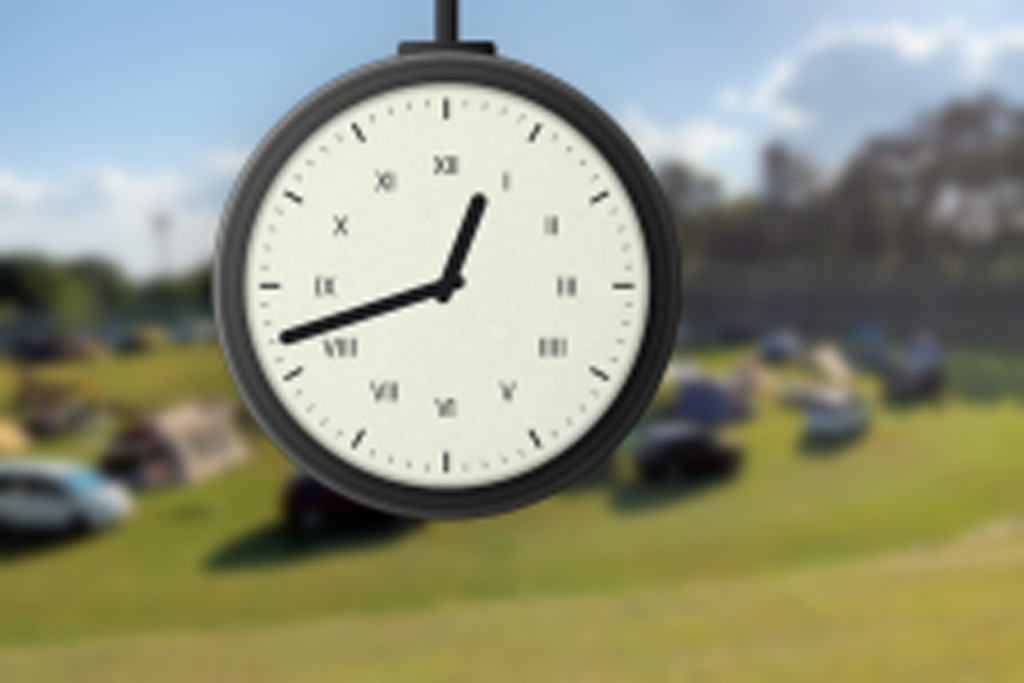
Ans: 12:42
